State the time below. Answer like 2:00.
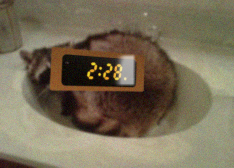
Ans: 2:28
